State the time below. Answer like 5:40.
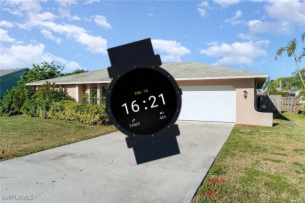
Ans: 16:21
